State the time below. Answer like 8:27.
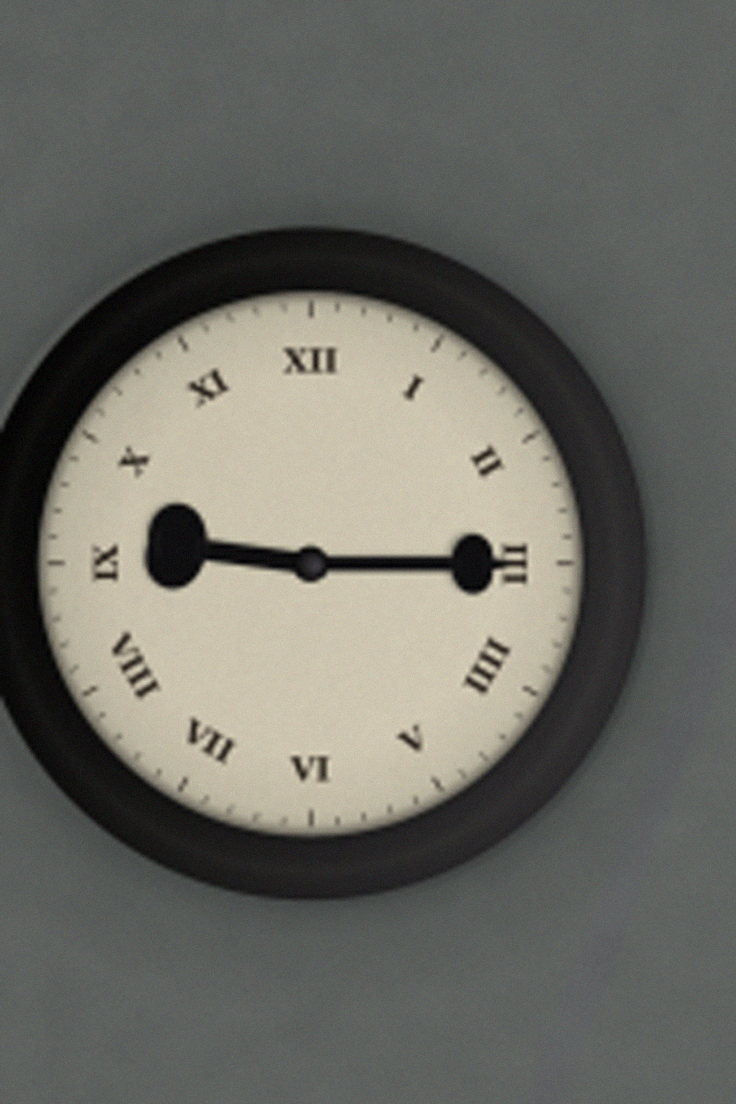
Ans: 9:15
